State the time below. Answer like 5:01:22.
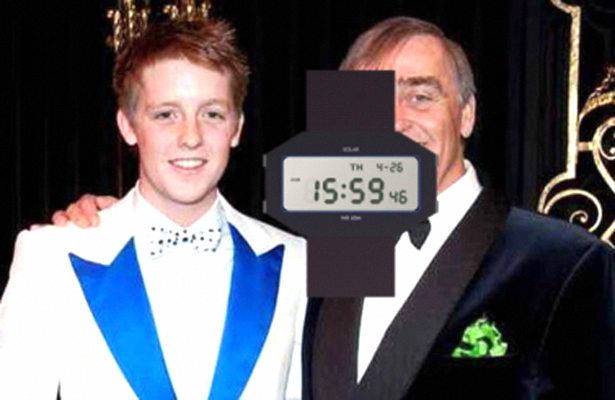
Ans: 15:59:46
